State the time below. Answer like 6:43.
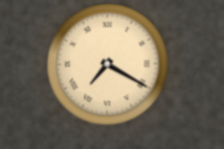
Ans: 7:20
